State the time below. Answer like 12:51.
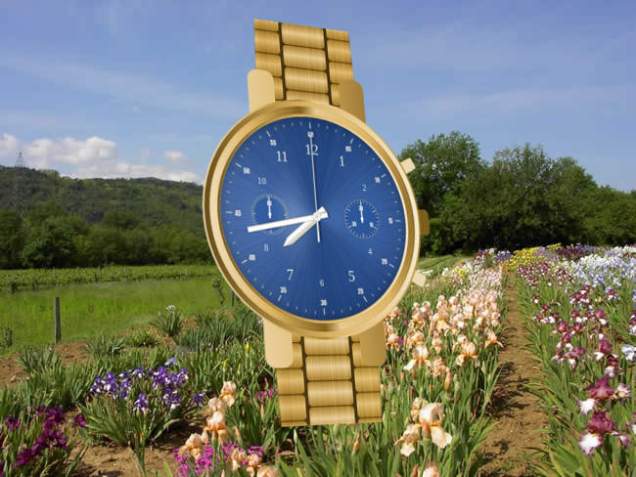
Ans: 7:43
